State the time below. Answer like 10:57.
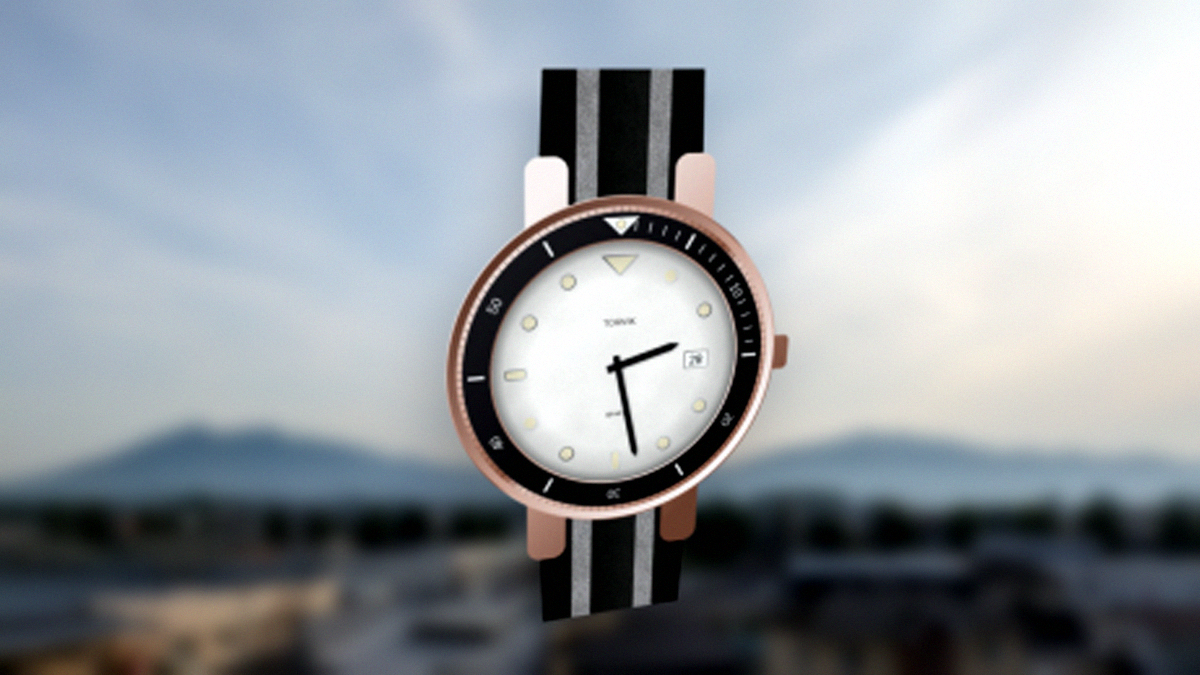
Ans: 2:28
